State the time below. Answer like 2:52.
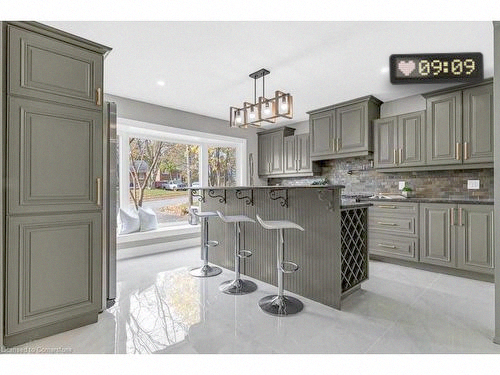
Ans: 9:09
